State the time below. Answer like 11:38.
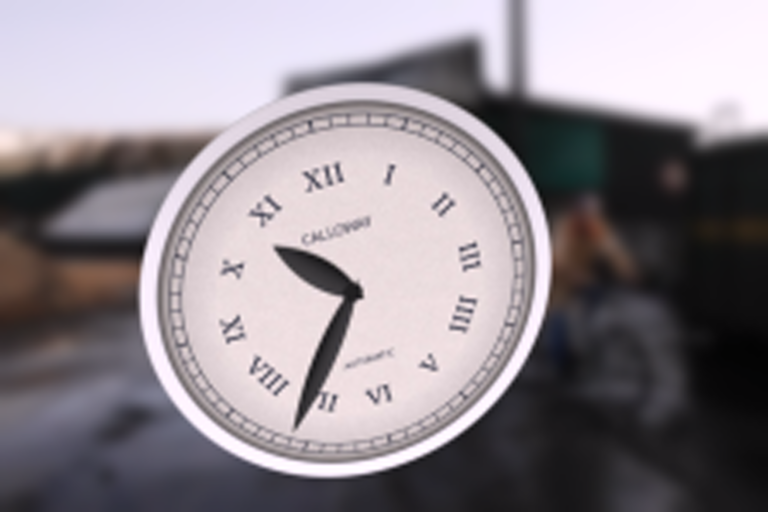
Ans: 10:36
